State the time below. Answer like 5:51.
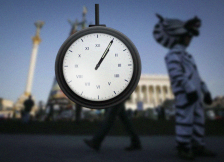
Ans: 1:05
